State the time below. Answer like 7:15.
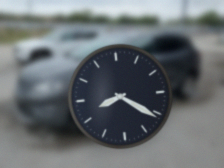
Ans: 8:21
